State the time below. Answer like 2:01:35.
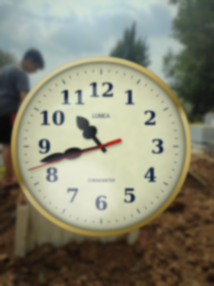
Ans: 10:42:42
